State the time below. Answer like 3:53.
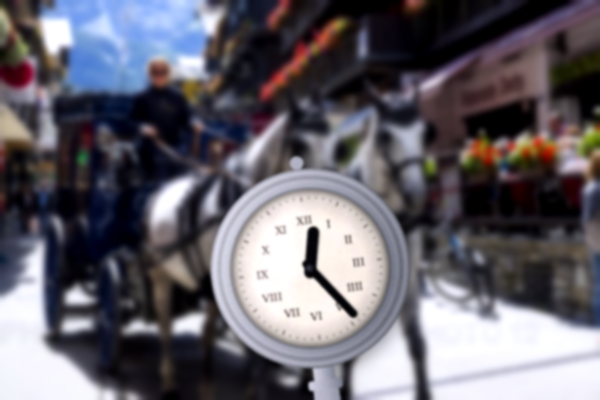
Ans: 12:24
